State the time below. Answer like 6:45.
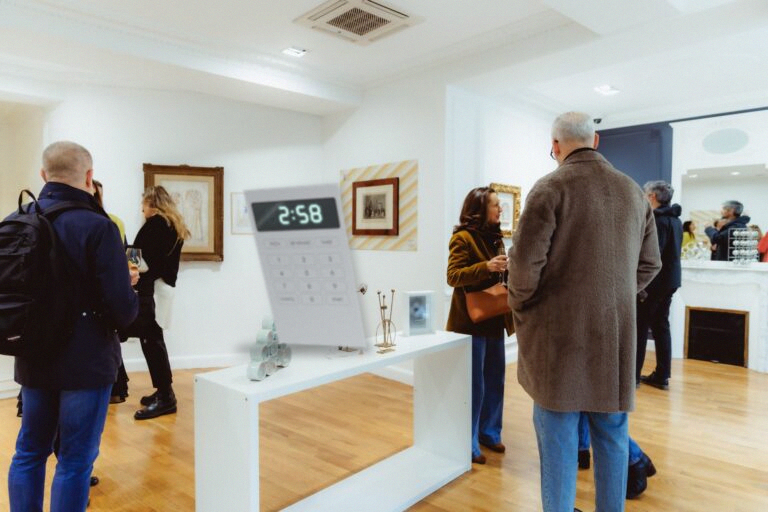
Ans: 2:58
